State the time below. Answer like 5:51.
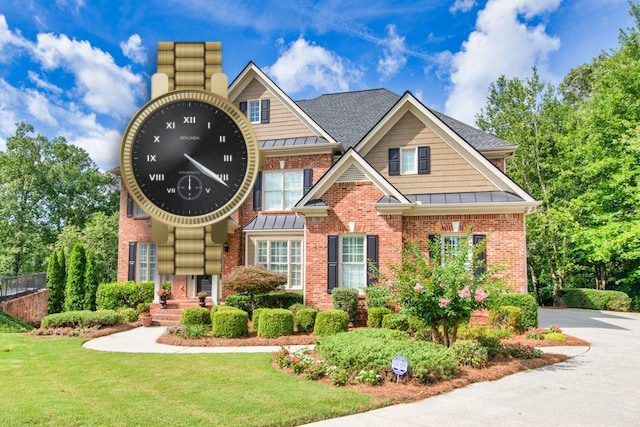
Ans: 4:21
